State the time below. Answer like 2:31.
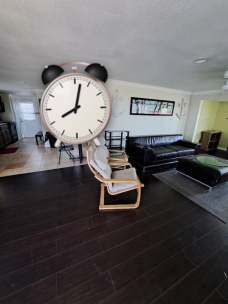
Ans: 8:02
